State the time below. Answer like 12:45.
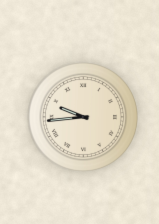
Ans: 9:44
